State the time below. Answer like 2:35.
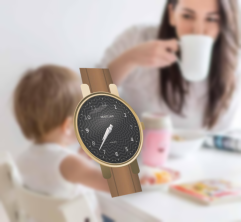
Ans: 7:37
